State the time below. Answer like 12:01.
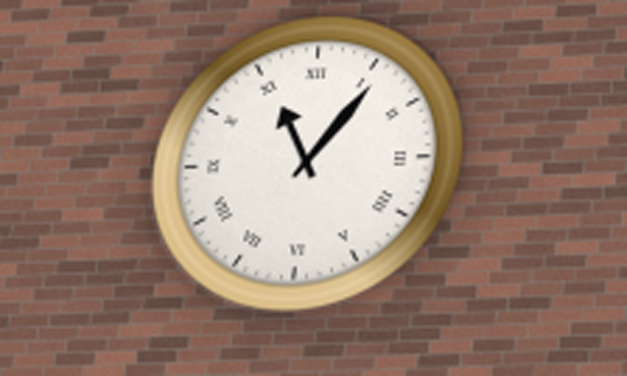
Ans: 11:06
